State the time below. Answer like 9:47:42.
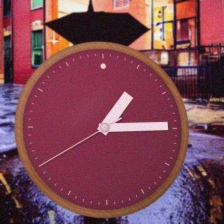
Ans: 1:14:40
